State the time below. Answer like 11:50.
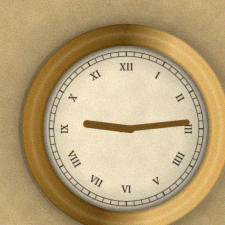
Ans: 9:14
